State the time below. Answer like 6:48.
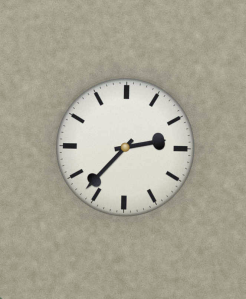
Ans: 2:37
